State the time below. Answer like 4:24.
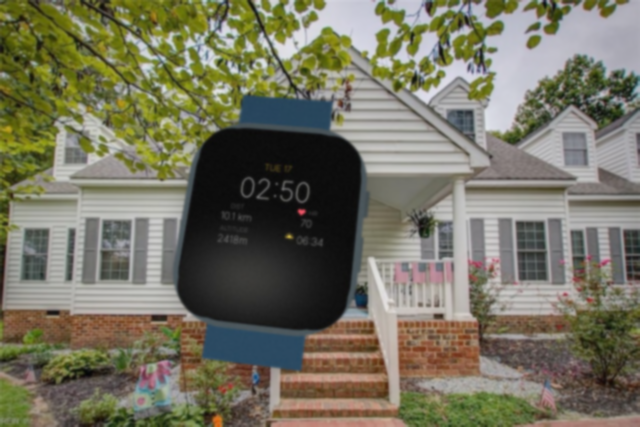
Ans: 2:50
